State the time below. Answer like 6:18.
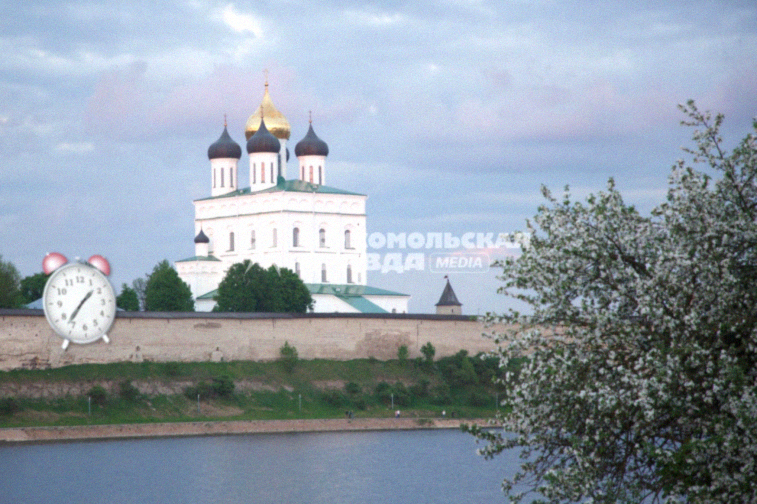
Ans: 1:37
